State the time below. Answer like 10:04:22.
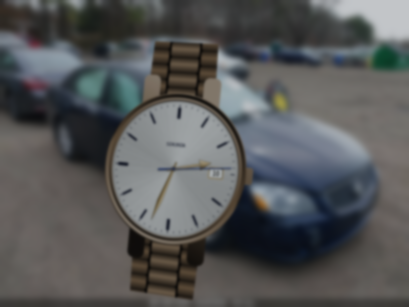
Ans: 2:33:14
